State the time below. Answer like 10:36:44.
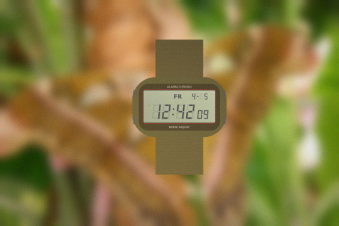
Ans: 12:42:09
